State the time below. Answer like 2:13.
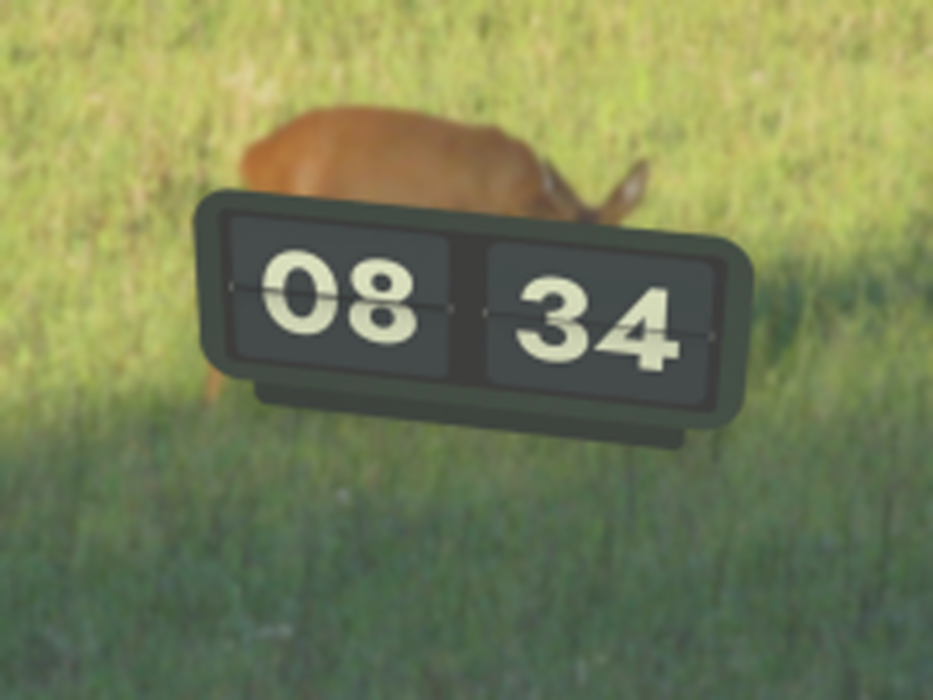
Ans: 8:34
